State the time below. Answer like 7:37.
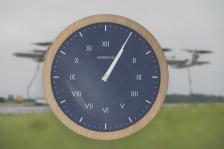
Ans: 1:05
